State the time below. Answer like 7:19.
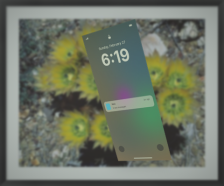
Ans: 6:19
